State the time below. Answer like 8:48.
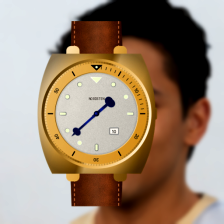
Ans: 1:38
